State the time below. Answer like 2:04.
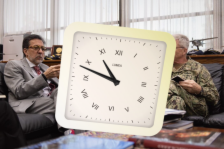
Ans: 10:48
